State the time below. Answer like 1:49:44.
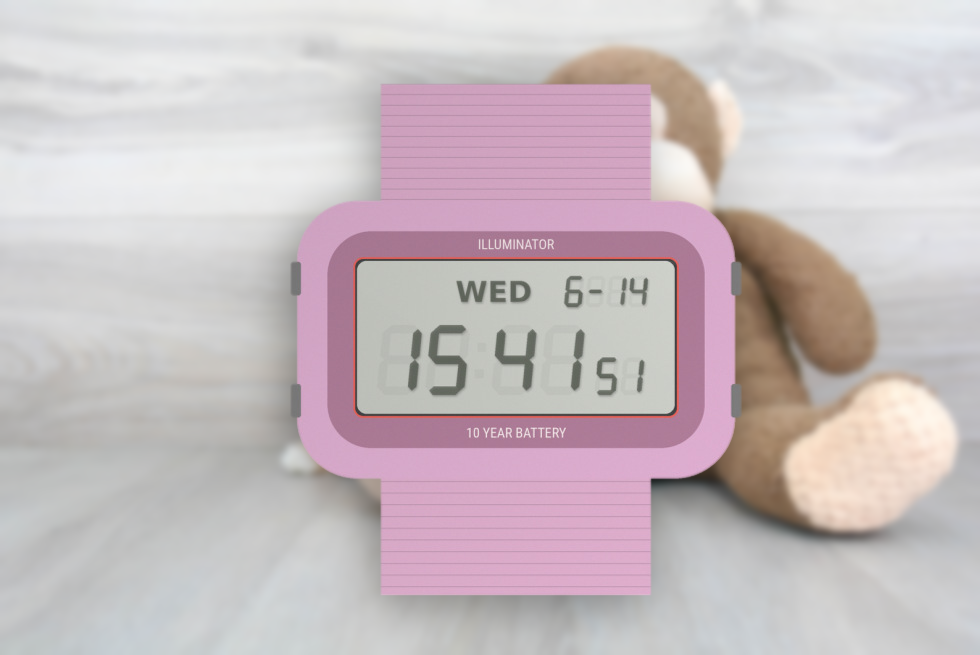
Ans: 15:41:51
